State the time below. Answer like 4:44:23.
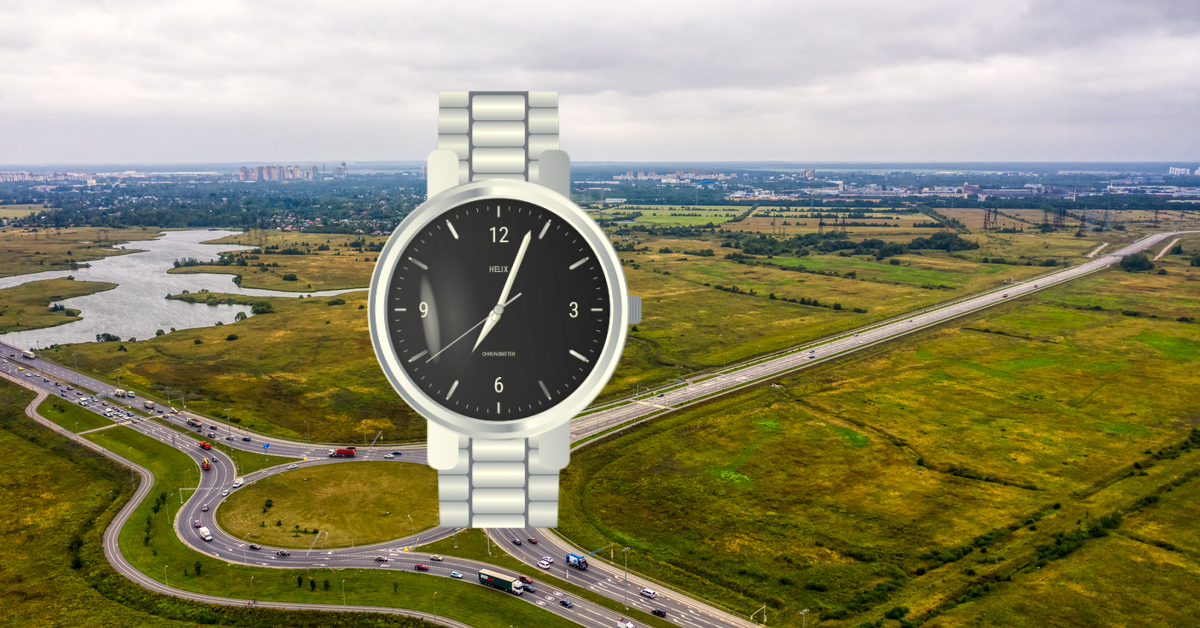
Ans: 7:03:39
